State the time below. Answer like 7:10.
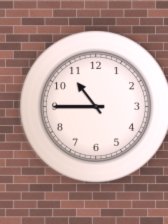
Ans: 10:45
